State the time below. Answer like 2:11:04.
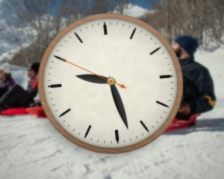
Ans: 9:27:50
